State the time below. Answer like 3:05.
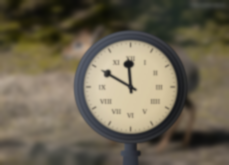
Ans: 11:50
